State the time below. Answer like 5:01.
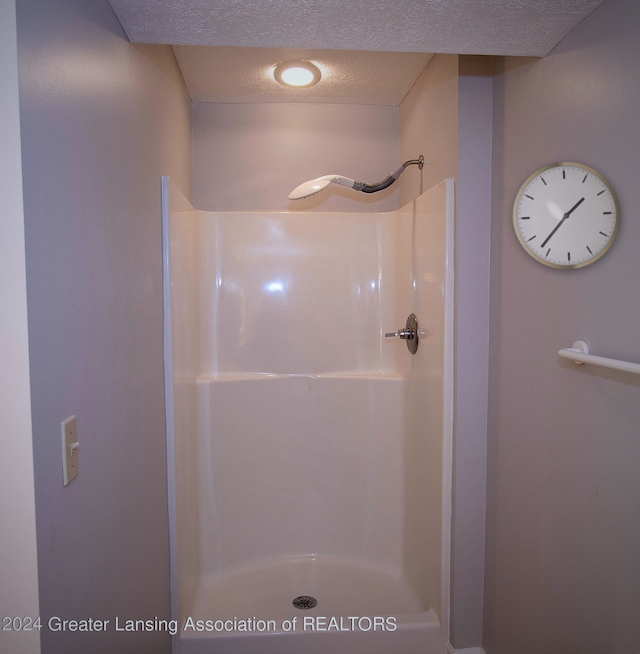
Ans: 1:37
